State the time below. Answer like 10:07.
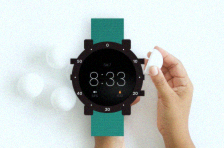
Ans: 8:33
